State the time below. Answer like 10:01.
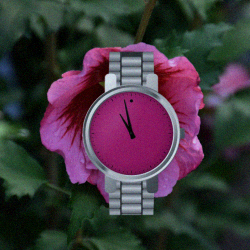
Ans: 10:58
